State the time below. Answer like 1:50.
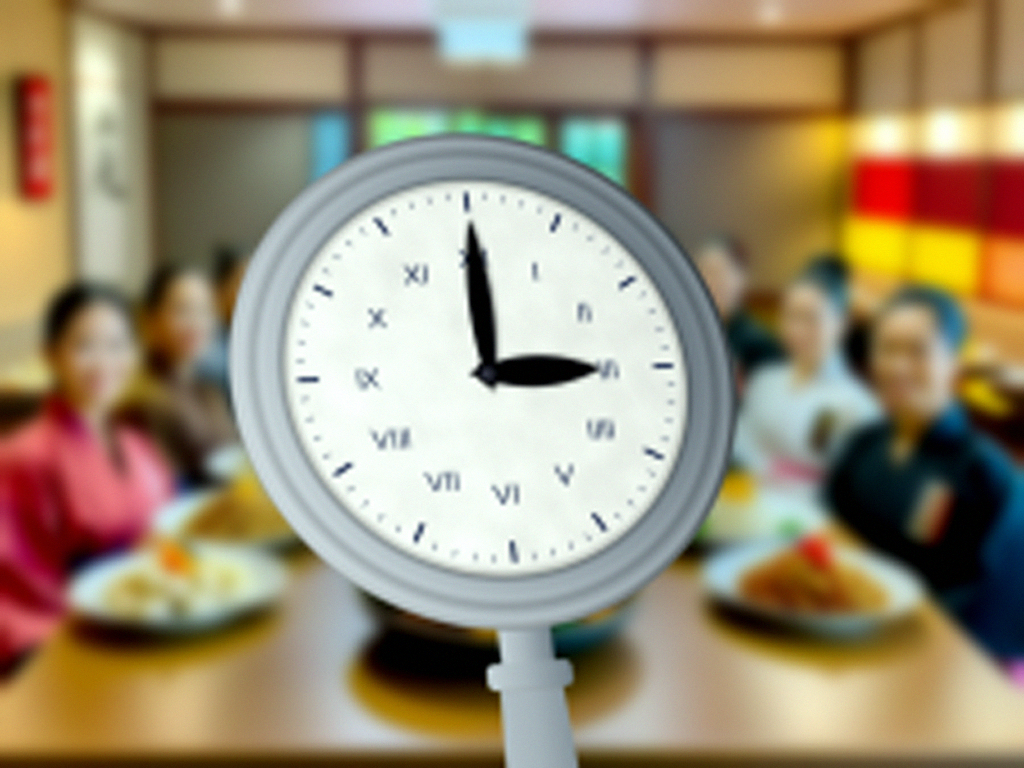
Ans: 3:00
